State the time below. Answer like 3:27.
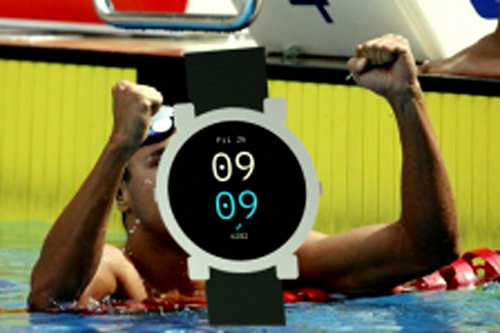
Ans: 9:09
